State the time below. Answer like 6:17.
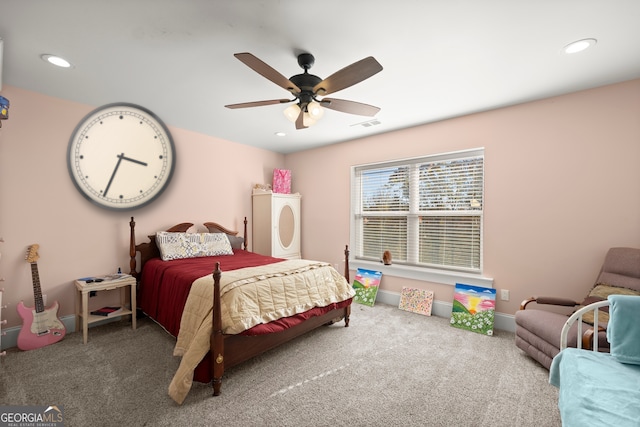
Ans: 3:34
